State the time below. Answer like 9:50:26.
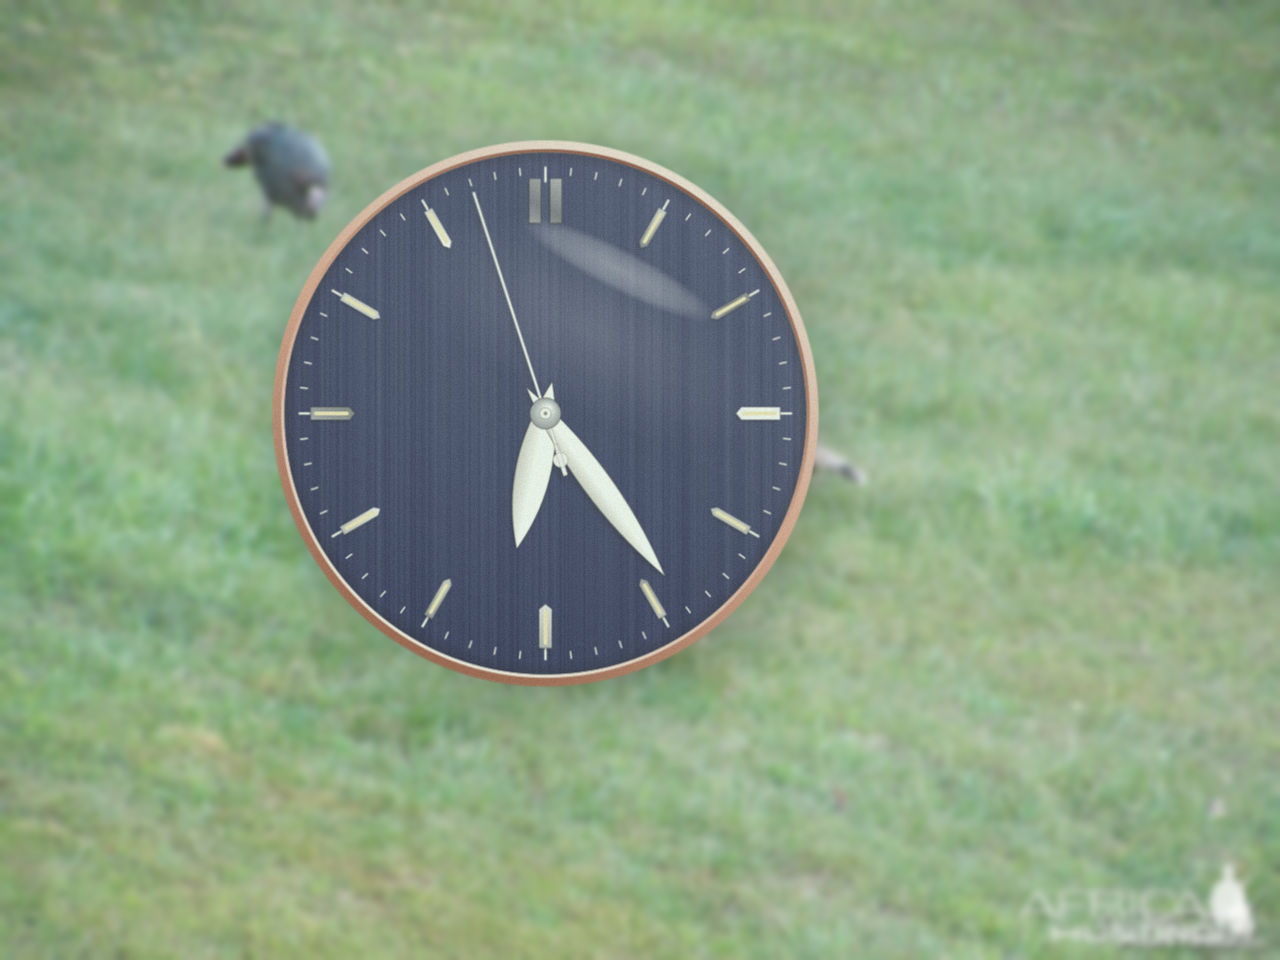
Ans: 6:23:57
